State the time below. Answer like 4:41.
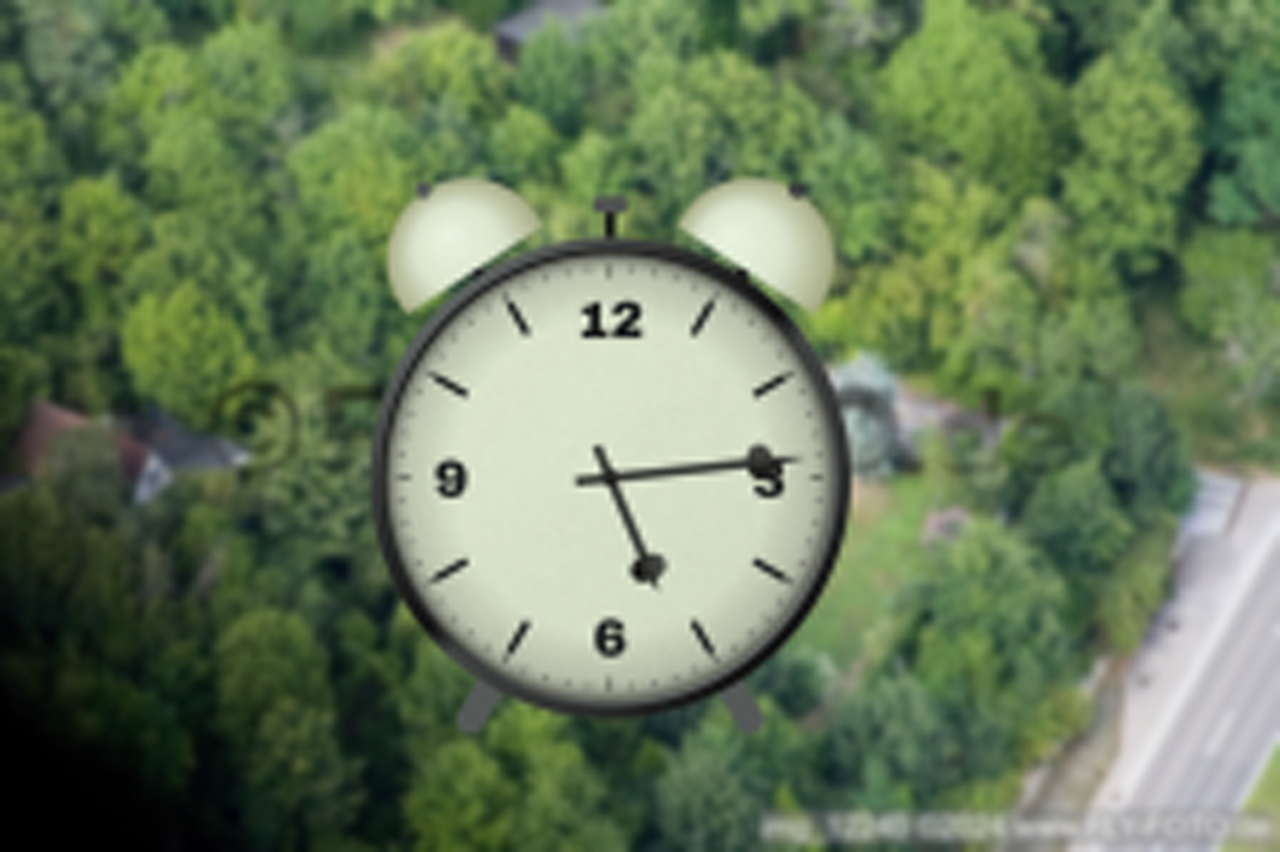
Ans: 5:14
